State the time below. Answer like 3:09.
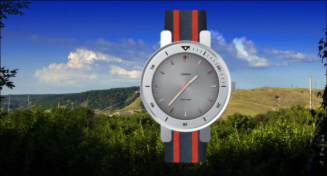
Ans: 1:37
